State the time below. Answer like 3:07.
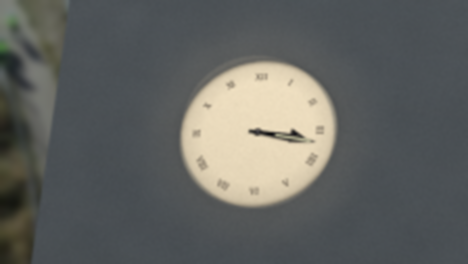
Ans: 3:17
